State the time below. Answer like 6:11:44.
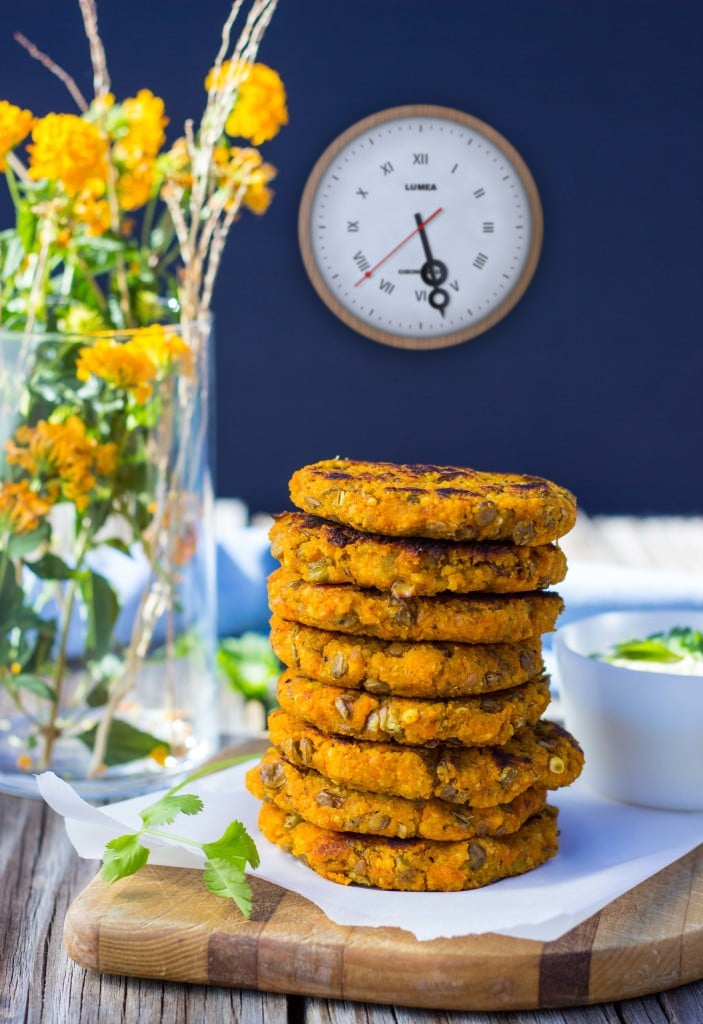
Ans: 5:27:38
